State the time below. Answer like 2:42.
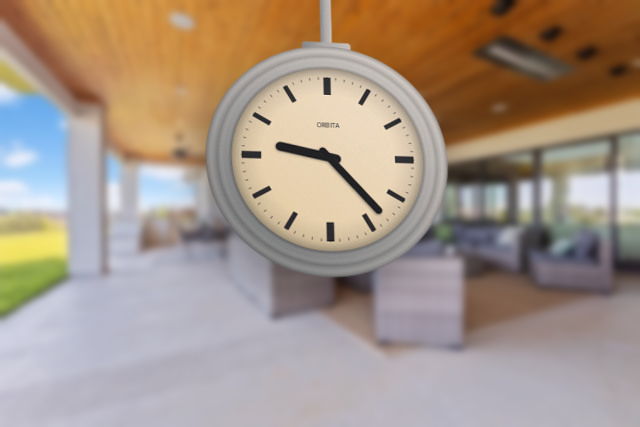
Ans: 9:23
